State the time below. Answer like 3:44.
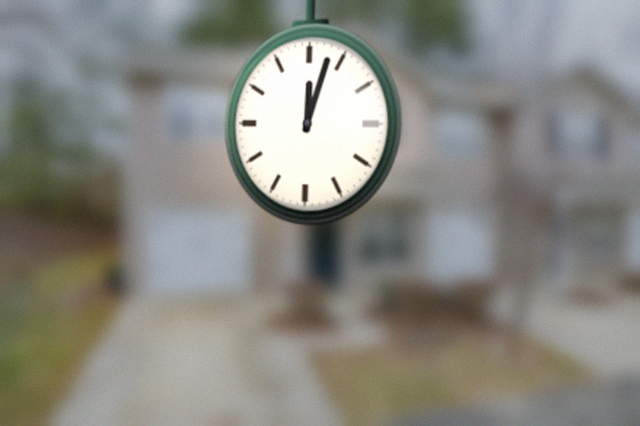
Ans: 12:03
